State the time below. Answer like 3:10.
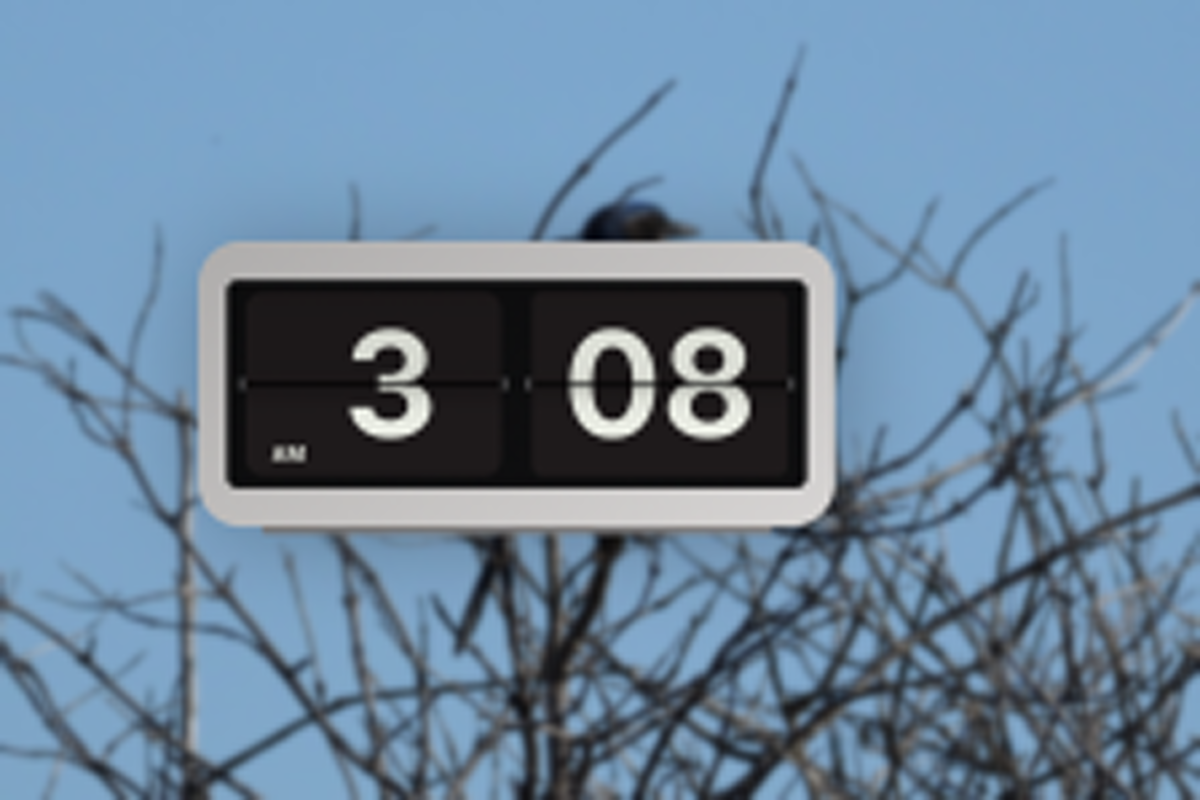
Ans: 3:08
